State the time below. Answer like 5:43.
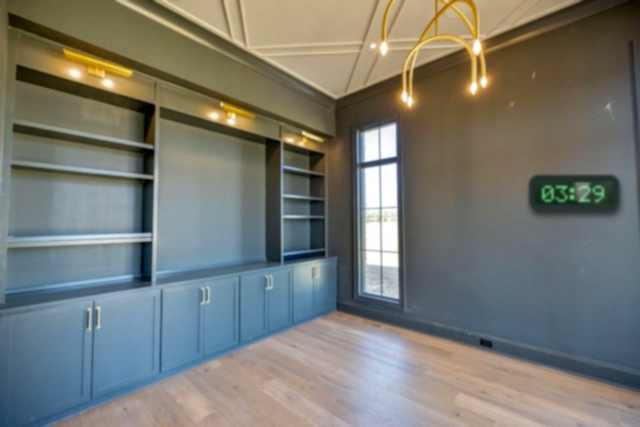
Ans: 3:29
